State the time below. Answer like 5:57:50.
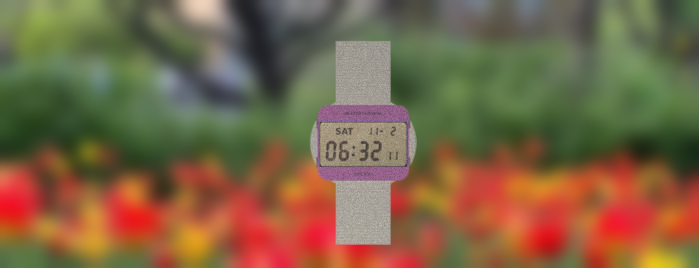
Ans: 6:32:11
